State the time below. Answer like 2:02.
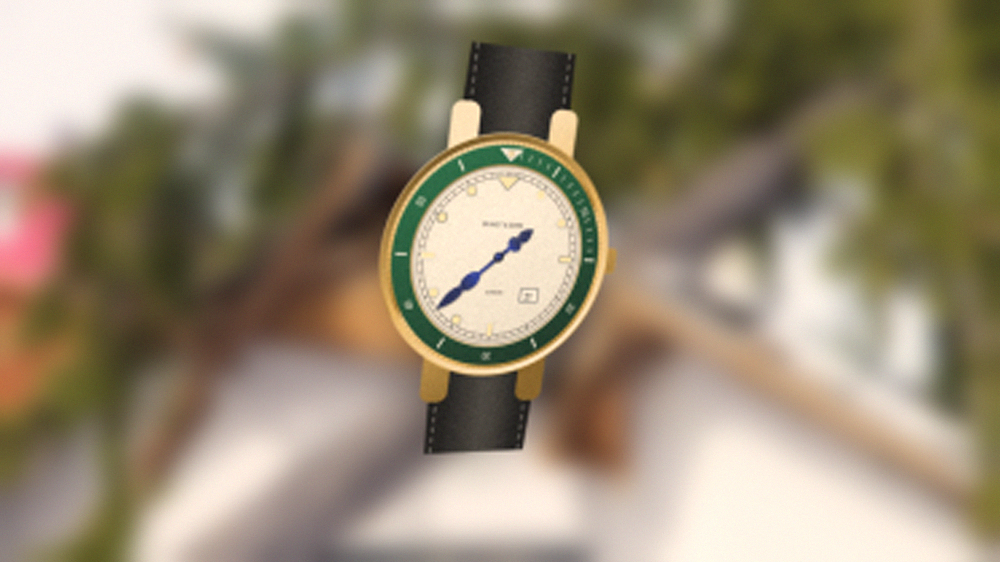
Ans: 1:38
